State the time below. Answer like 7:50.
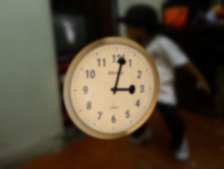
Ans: 3:02
